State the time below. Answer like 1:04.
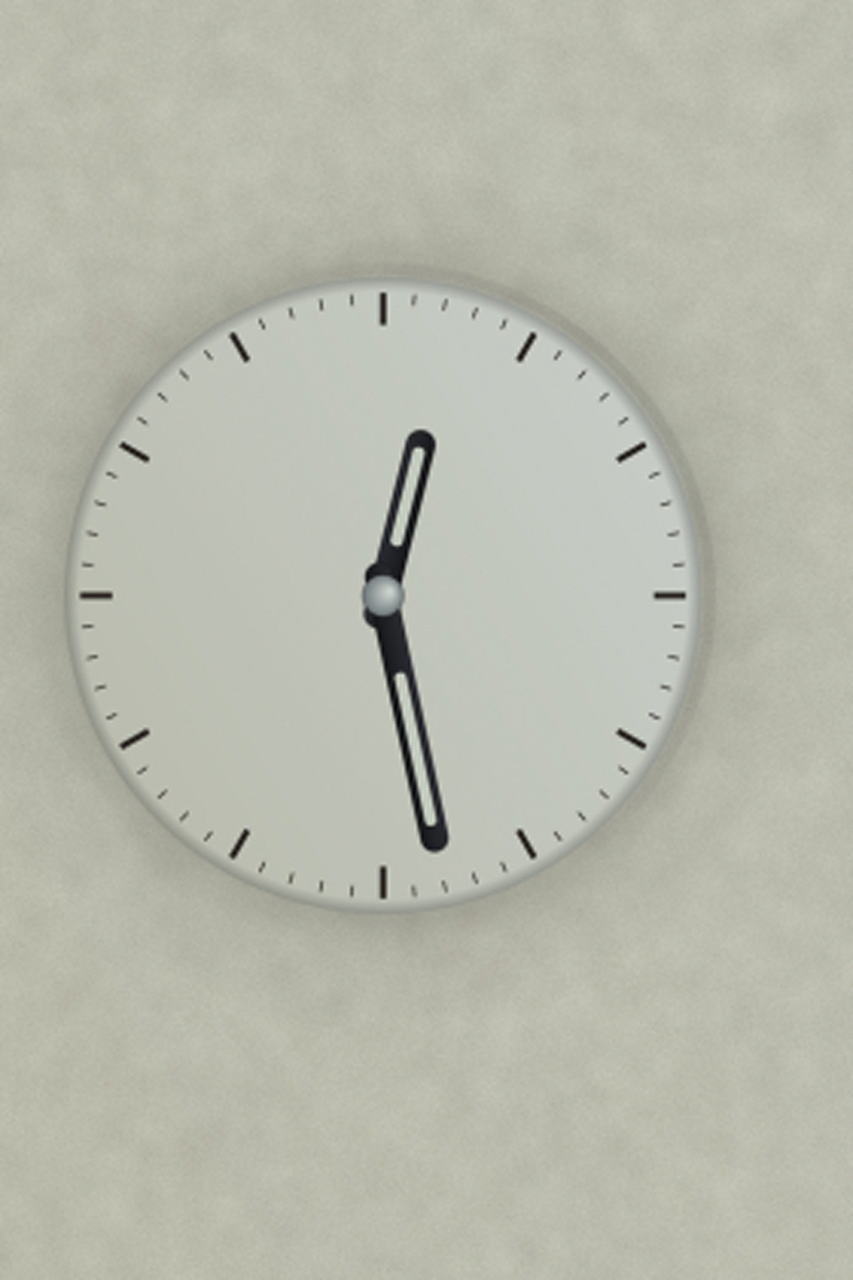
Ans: 12:28
